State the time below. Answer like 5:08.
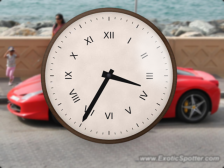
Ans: 3:35
